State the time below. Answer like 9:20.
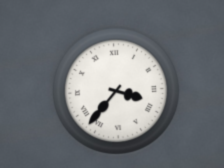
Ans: 3:37
